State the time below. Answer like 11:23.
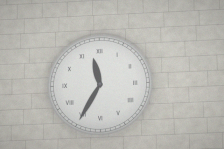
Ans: 11:35
